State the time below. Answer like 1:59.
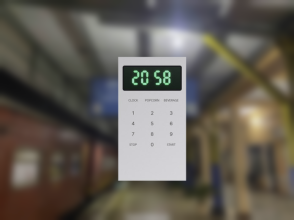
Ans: 20:58
